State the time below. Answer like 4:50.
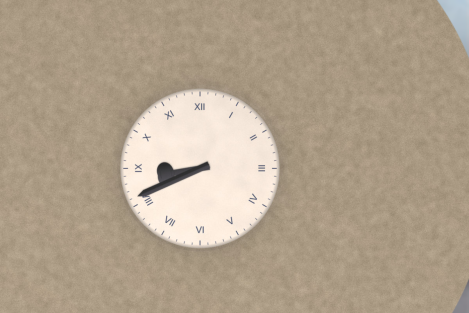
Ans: 8:41
